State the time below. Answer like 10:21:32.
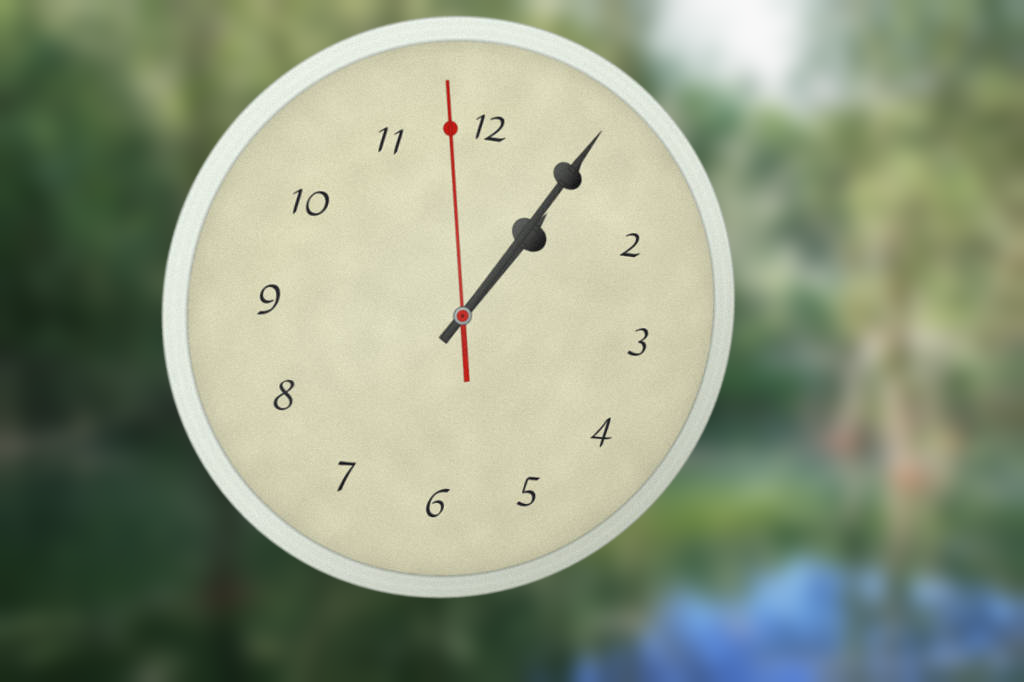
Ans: 1:04:58
